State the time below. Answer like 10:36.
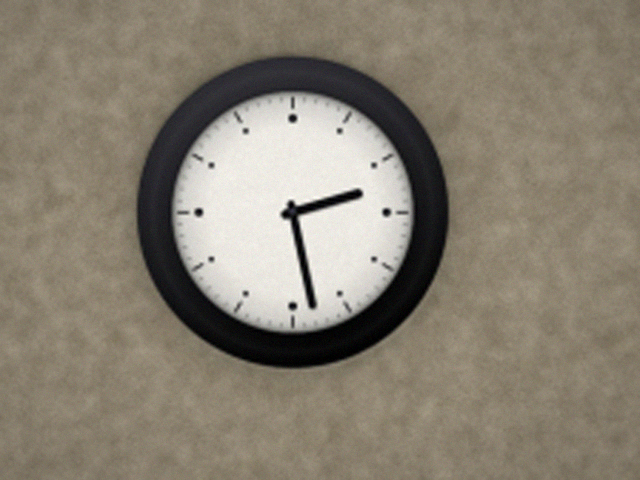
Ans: 2:28
